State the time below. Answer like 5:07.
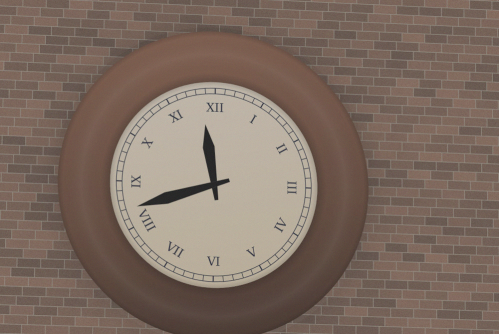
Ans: 11:42
